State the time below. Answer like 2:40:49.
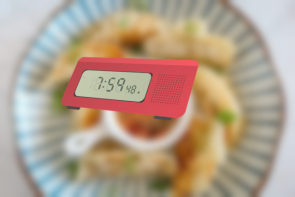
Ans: 7:59:48
